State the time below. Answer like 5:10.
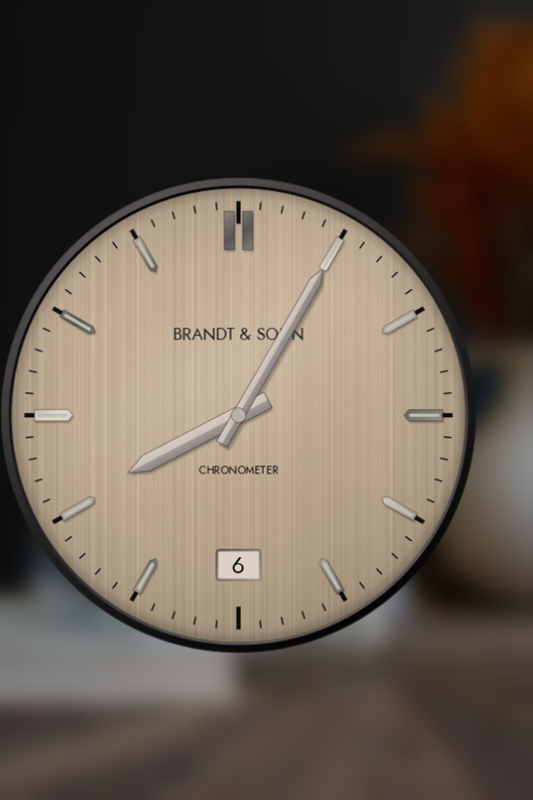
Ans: 8:05
